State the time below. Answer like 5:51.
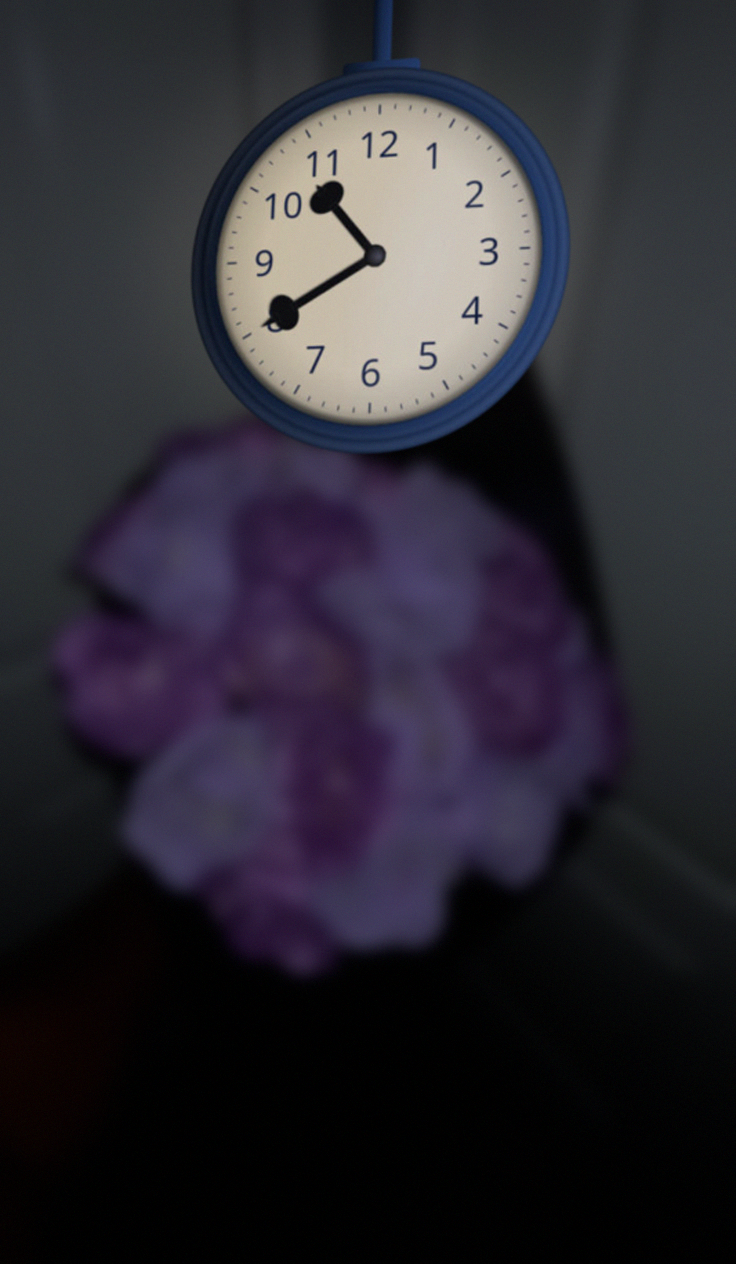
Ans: 10:40
